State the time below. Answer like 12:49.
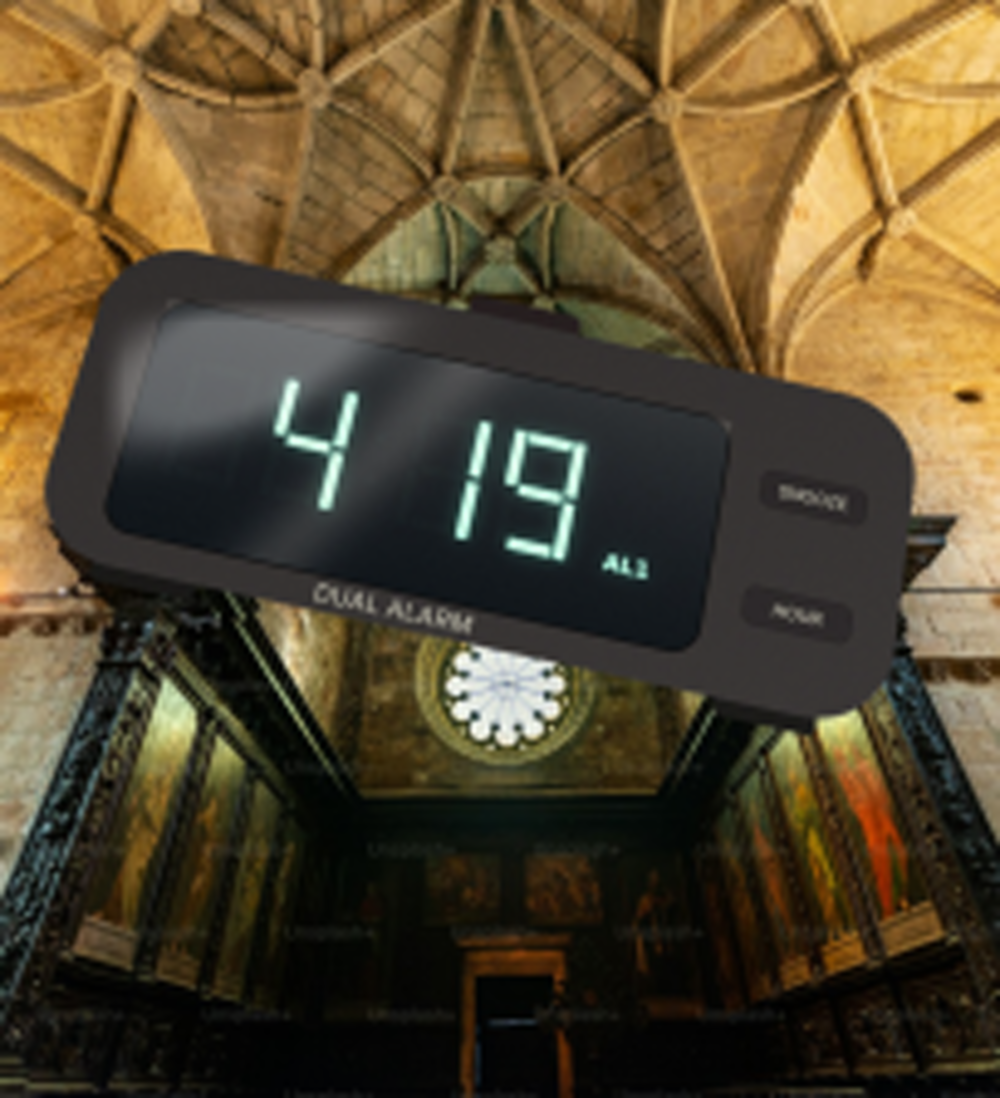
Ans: 4:19
